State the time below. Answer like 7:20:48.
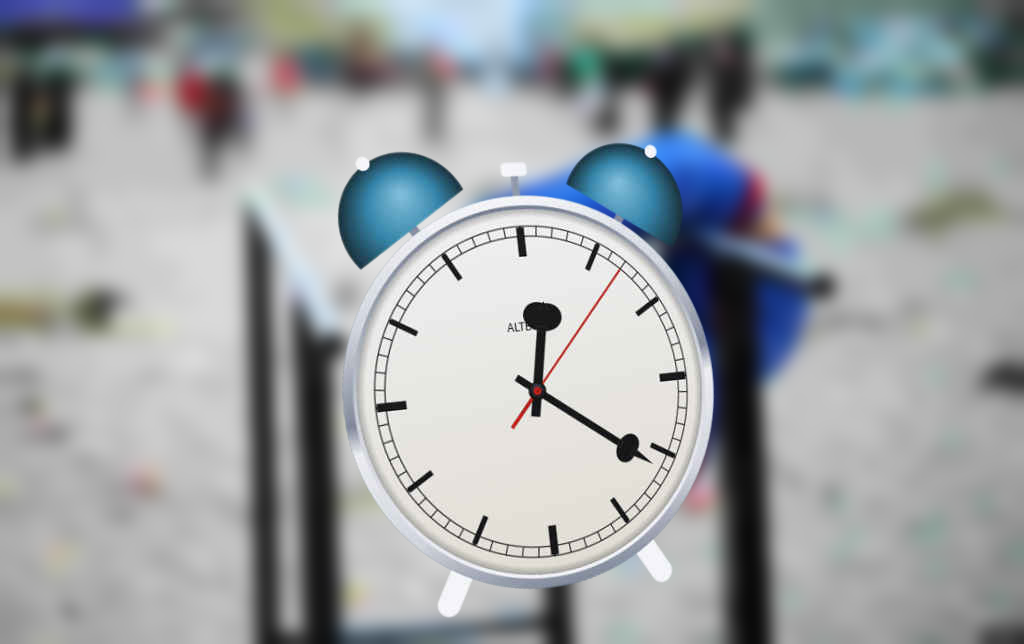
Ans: 12:21:07
